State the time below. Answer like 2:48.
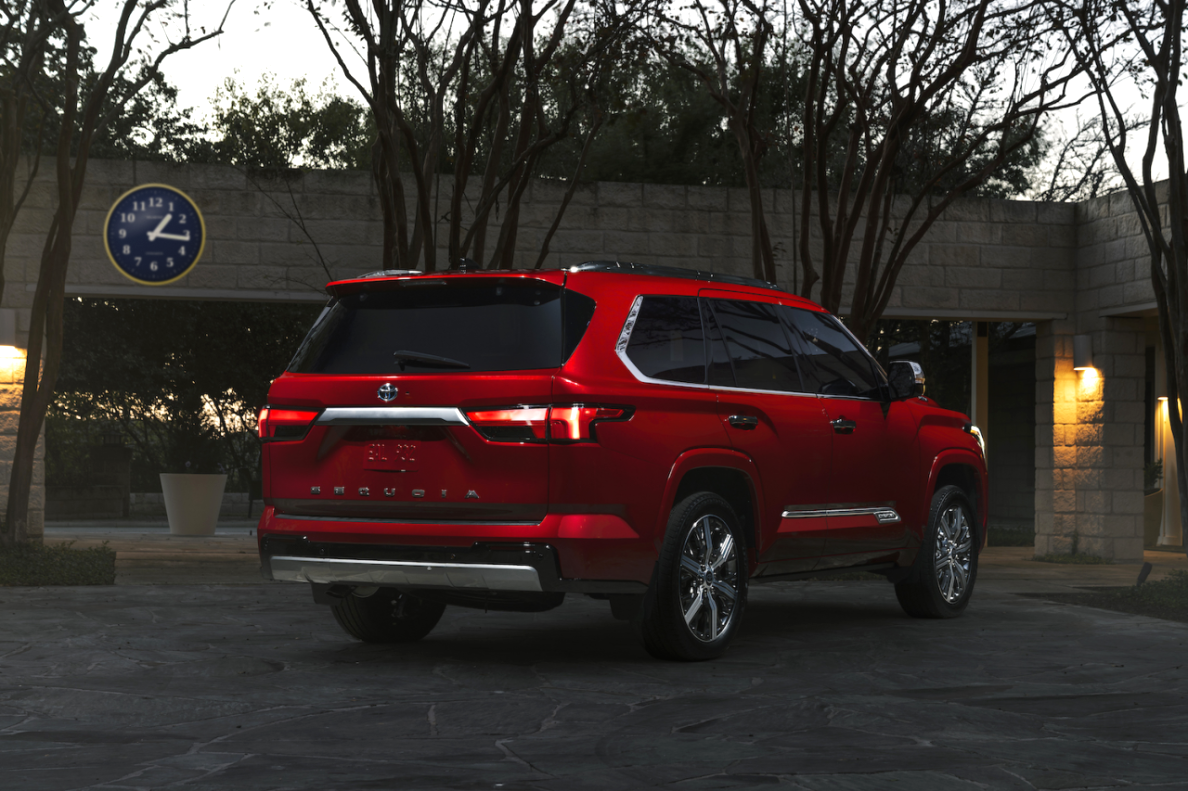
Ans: 1:16
